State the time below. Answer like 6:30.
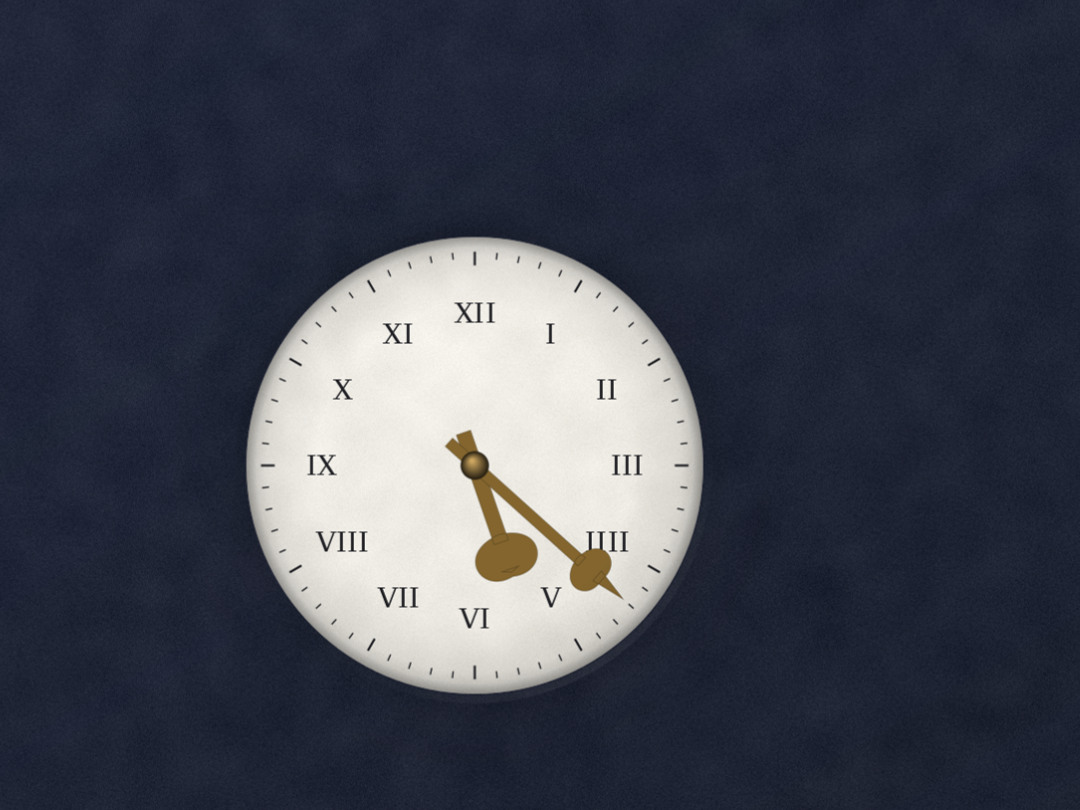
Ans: 5:22
